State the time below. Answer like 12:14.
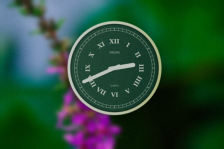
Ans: 2:41
